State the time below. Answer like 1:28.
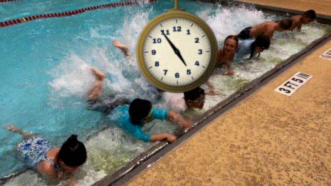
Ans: 4:54
